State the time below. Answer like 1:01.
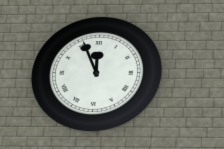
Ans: 11:56
